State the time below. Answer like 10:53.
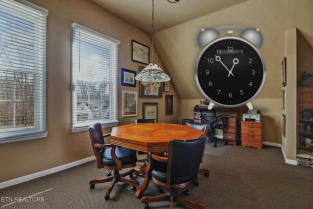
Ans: 12:53
